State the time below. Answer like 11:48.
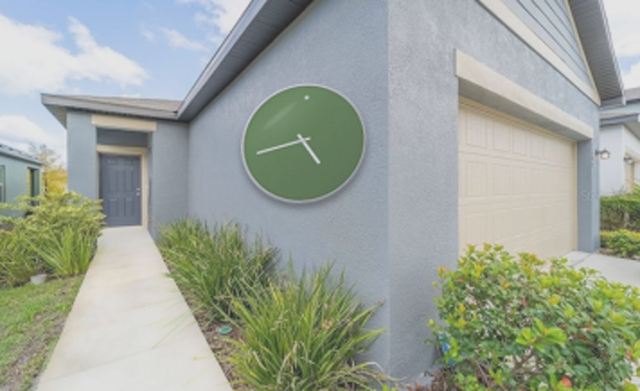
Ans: 4:42
